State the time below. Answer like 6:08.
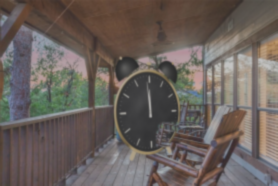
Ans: 11:59
